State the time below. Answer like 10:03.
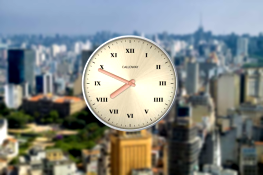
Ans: 7:49
